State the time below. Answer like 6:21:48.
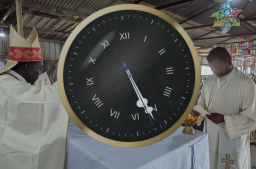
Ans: 5:26:27
